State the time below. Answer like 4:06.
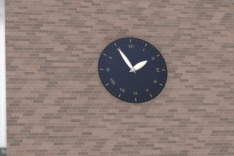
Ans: 1:55
